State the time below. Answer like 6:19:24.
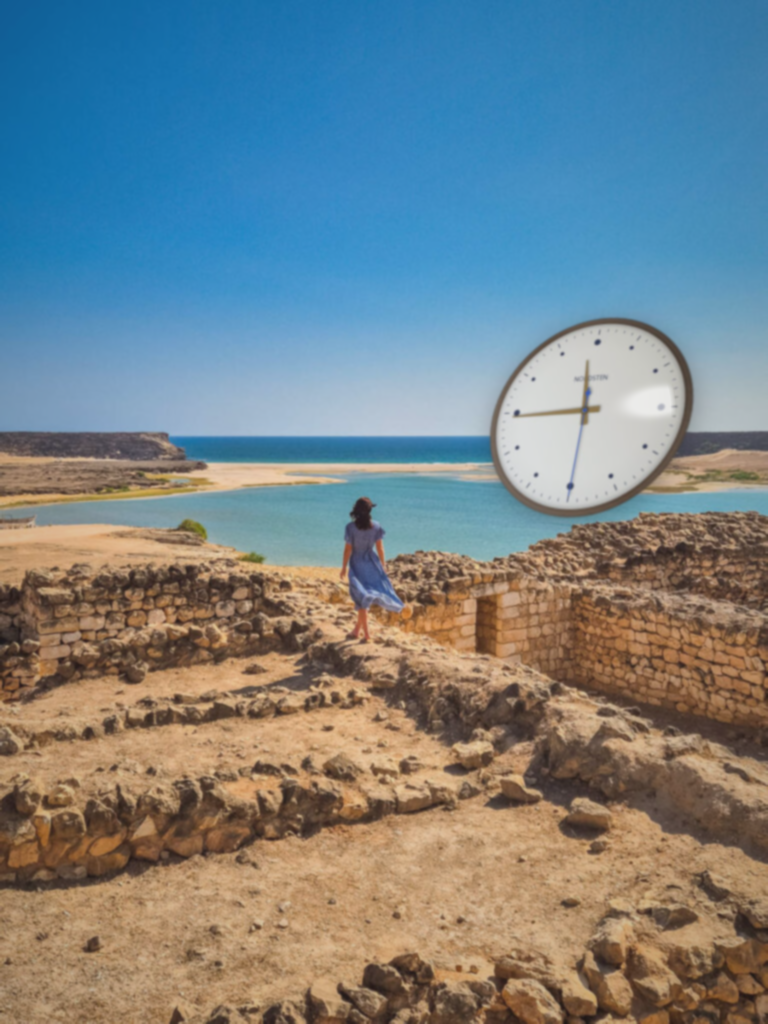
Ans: 11:44:30
